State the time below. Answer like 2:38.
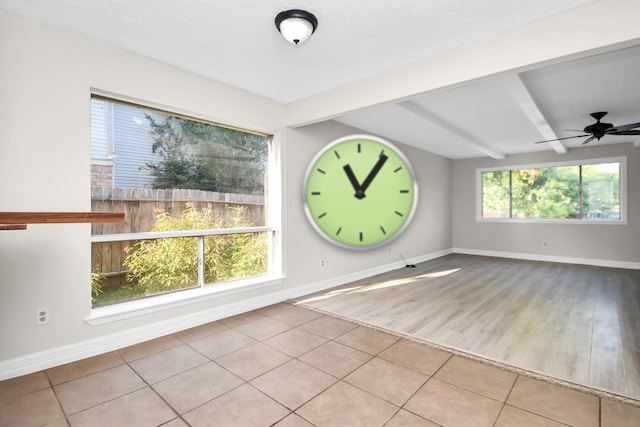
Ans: 11:06
